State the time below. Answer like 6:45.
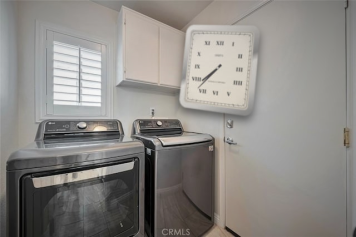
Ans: 7:37
